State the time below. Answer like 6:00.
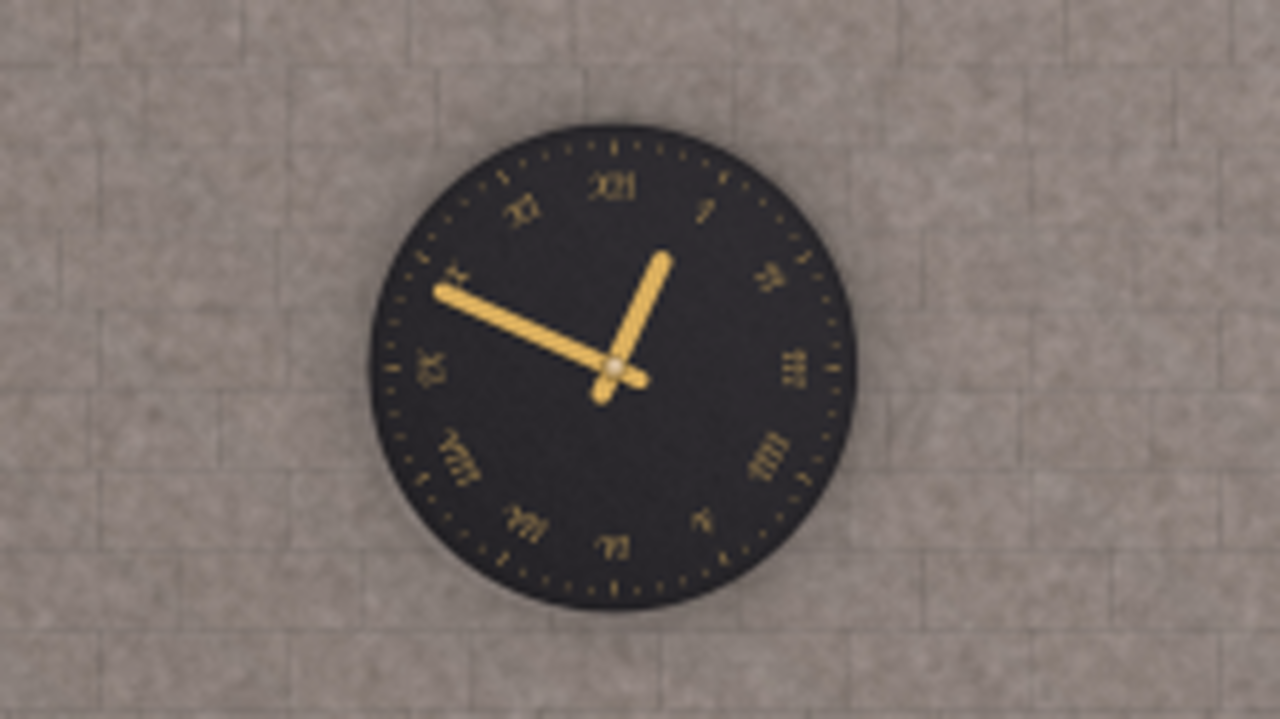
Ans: 12:49
